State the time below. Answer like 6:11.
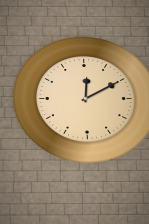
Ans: 12:10
